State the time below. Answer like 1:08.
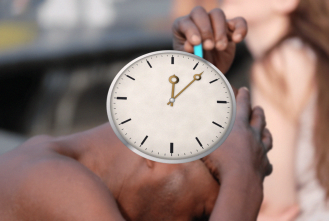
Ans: 12:07
